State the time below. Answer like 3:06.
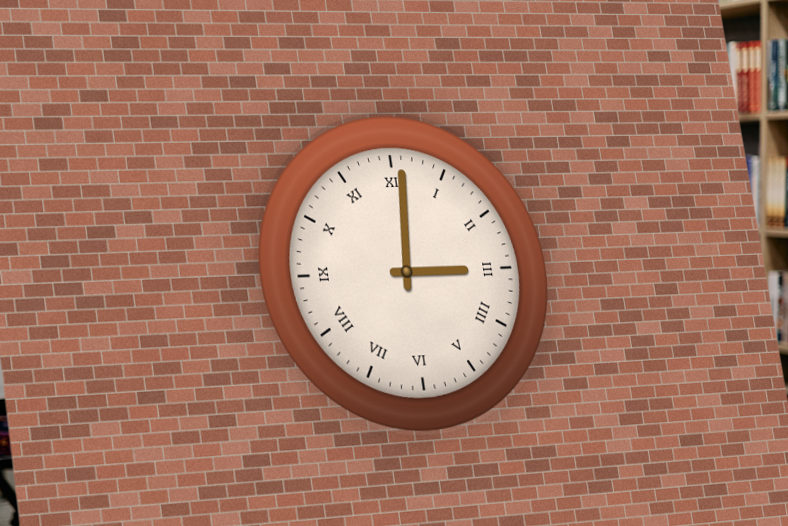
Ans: 3:01
